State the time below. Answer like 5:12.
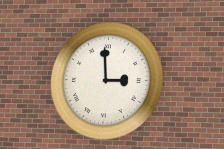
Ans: 2:59
